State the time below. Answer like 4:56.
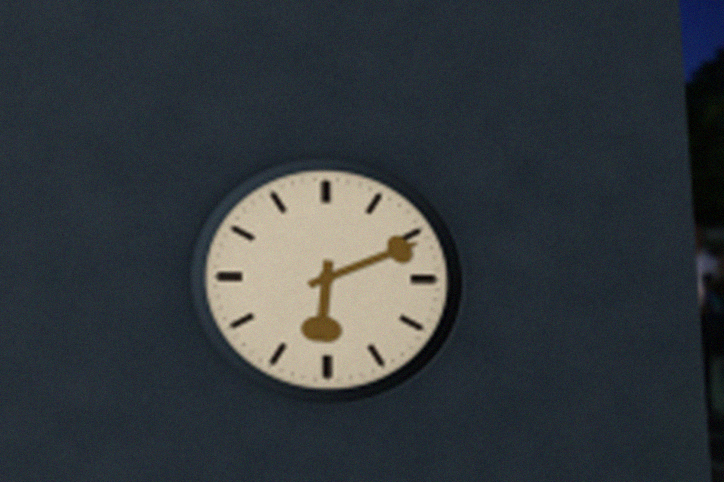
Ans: 6:11
